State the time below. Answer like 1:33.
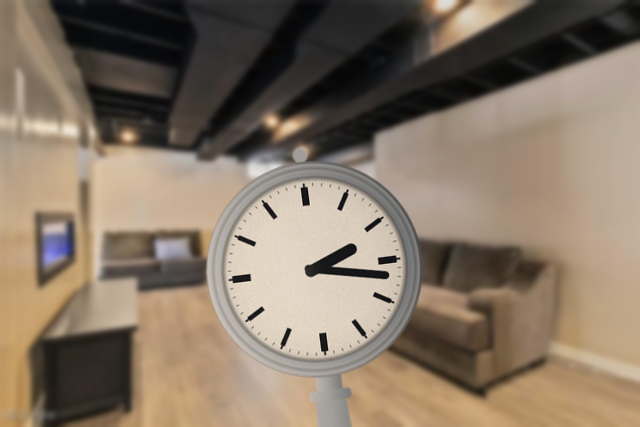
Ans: 2:17
